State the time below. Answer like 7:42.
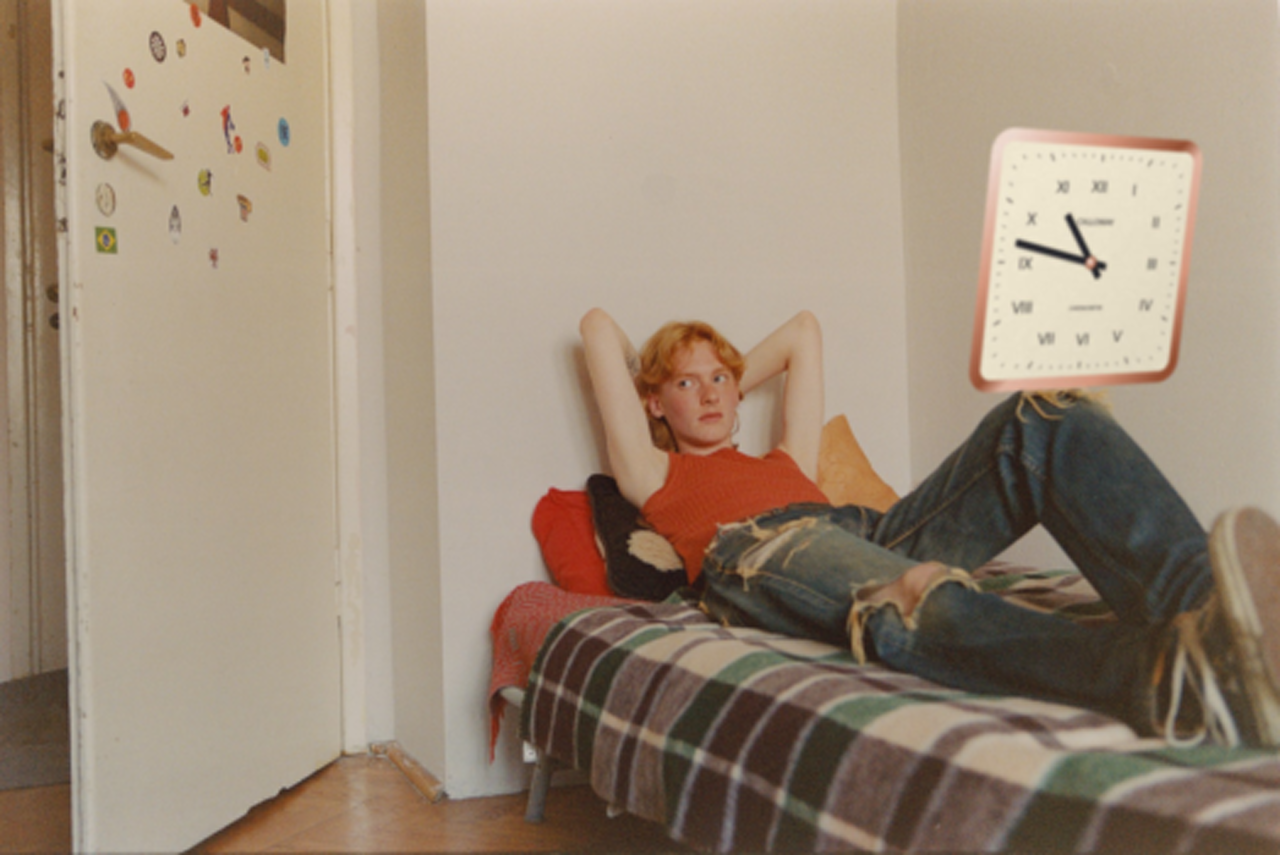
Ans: 10:47
